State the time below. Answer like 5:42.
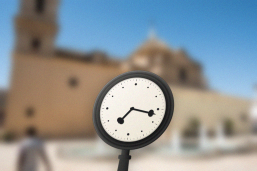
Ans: 7:17
